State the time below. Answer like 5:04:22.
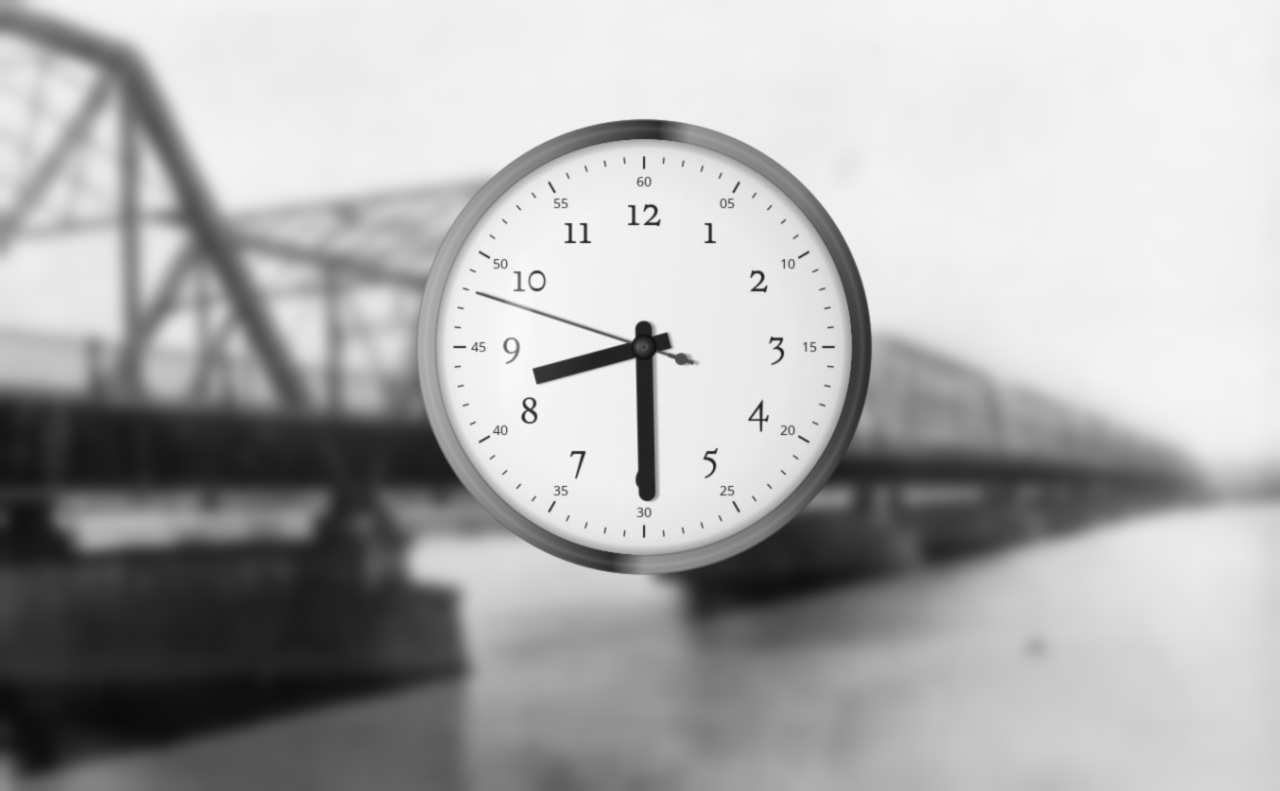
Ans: 8:29:48
